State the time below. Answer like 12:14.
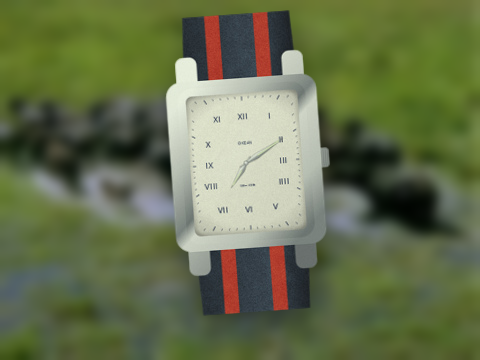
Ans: 7:10
